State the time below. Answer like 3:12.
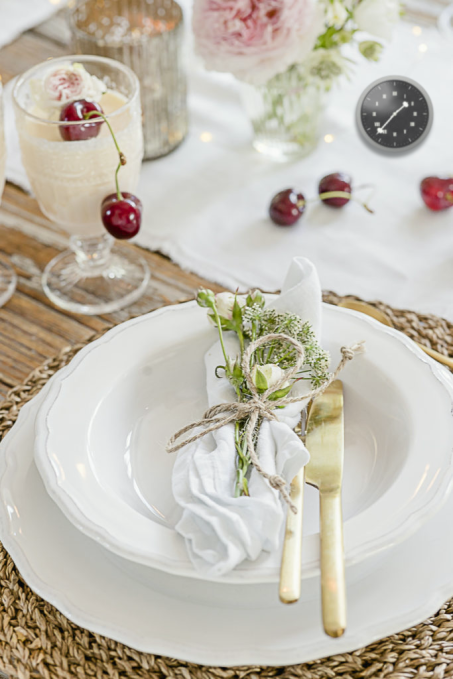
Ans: 1:37
